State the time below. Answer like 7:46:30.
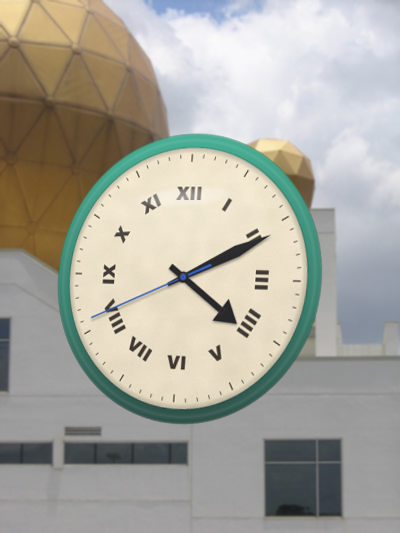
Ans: 4:10:41
